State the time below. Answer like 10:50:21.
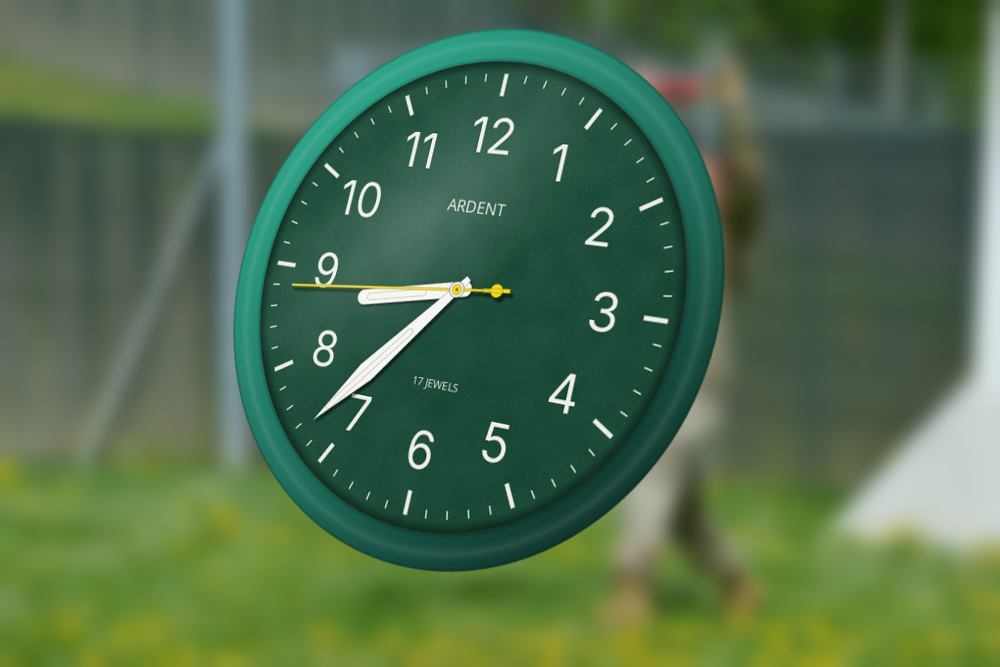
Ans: 8:36:44
